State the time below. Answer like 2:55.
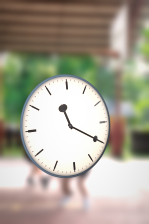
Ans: 11:20
